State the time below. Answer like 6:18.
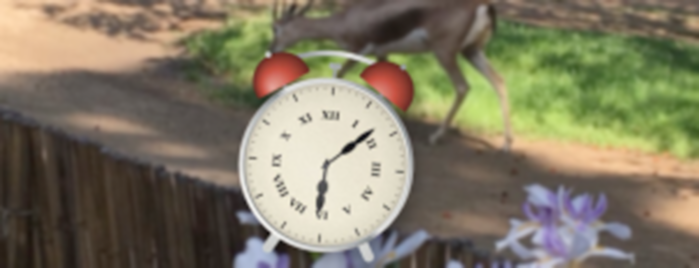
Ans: 6:08
